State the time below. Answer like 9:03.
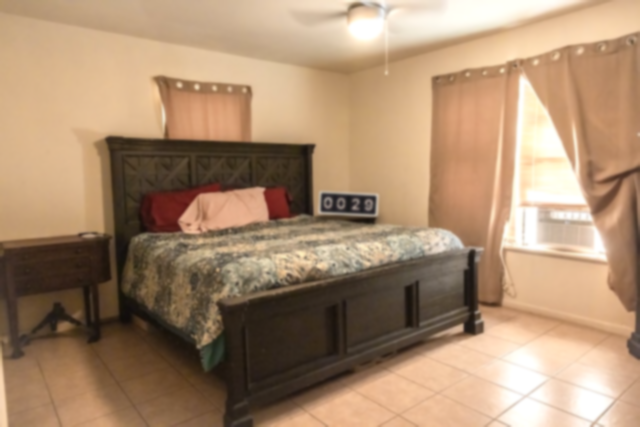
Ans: 0:29
